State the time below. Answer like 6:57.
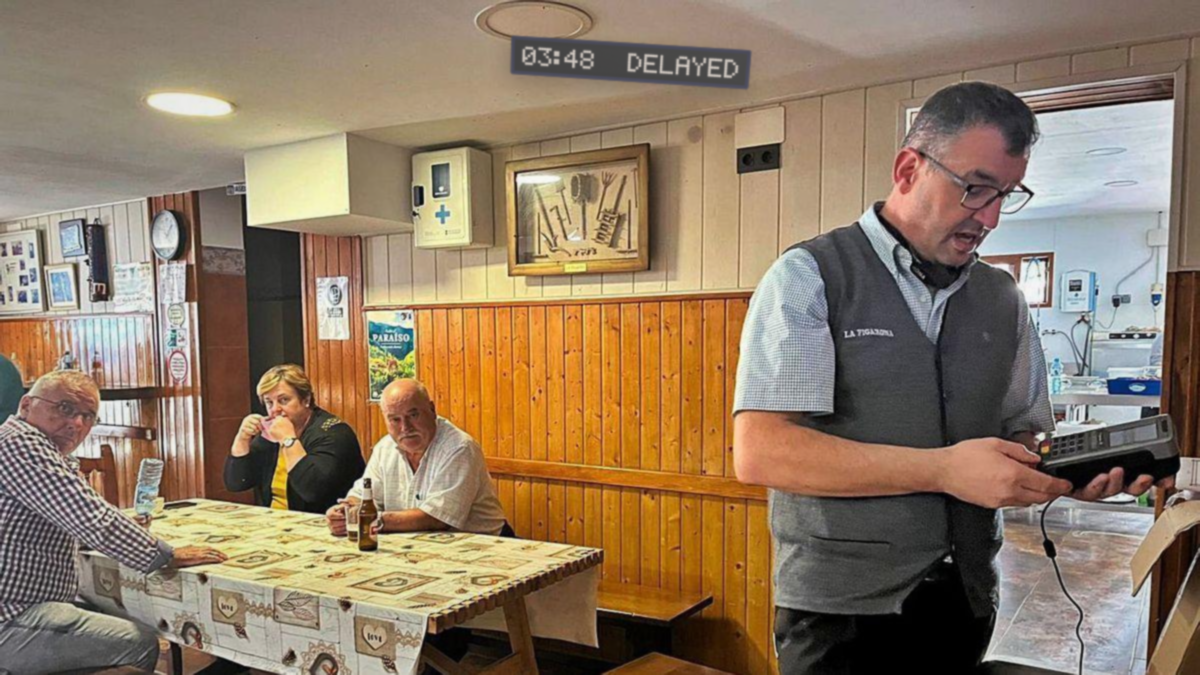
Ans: 3:48
